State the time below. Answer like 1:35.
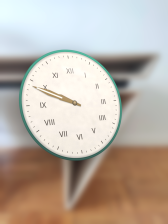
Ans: 9:49
